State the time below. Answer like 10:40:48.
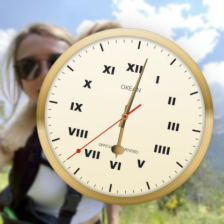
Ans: 6:01:37
